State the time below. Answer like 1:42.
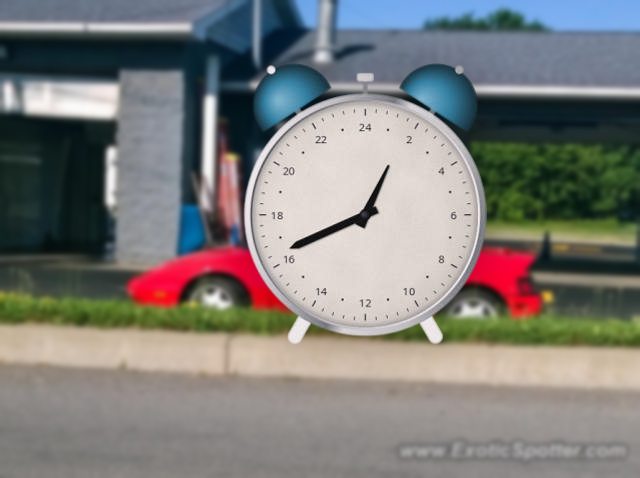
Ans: 1:41
